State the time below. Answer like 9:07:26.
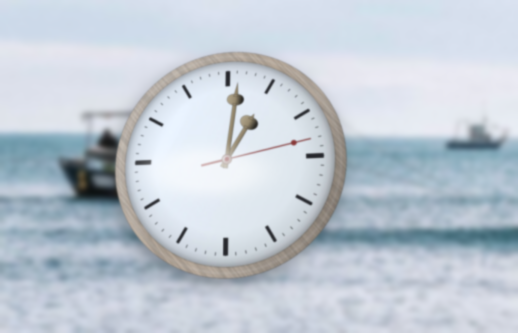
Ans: 1:01:13
